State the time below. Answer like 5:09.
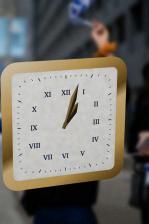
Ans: 1:03
